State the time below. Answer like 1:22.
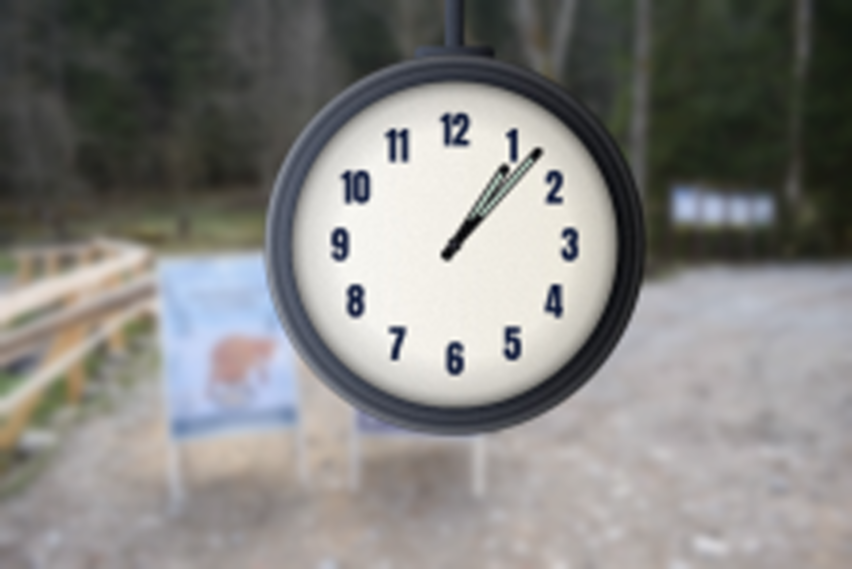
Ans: 1:07
